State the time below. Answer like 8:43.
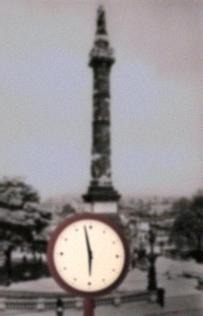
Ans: 5:58
